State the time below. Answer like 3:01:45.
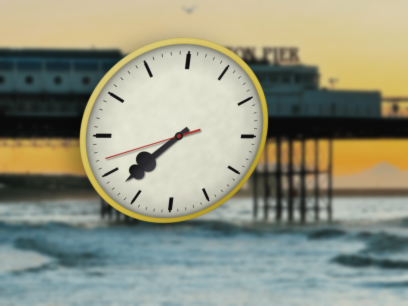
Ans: 7:37:42
